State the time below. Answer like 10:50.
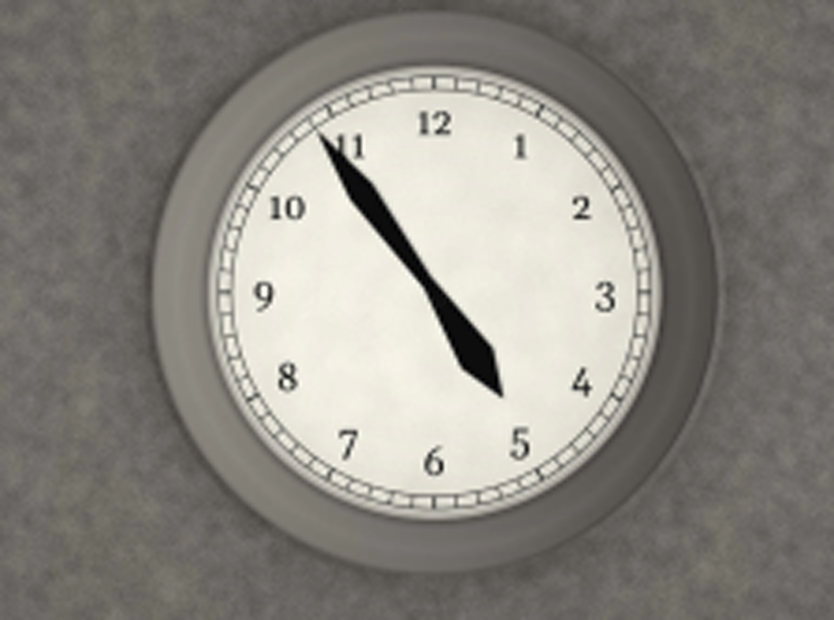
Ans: 4:54
